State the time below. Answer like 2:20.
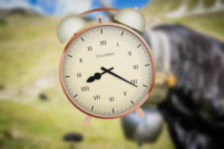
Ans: 8:21
